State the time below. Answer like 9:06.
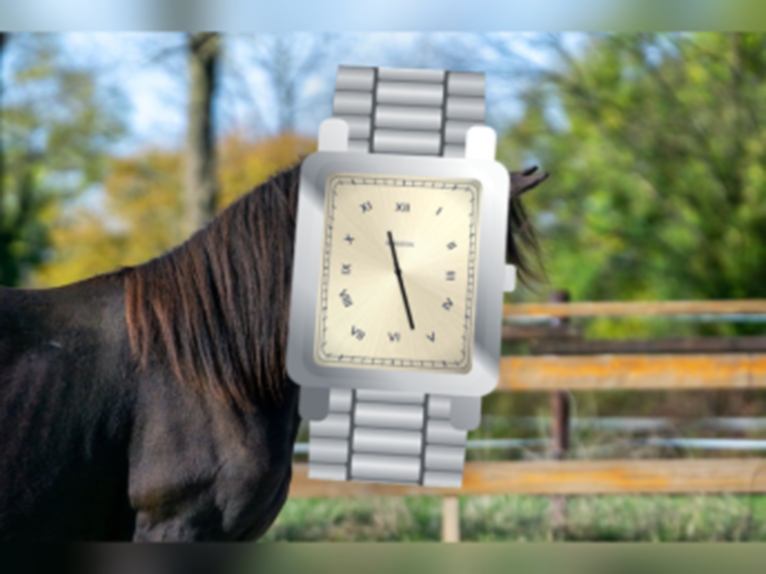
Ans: 11:27
